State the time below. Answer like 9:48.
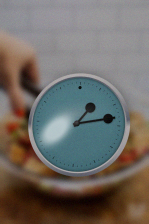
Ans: 1:13
